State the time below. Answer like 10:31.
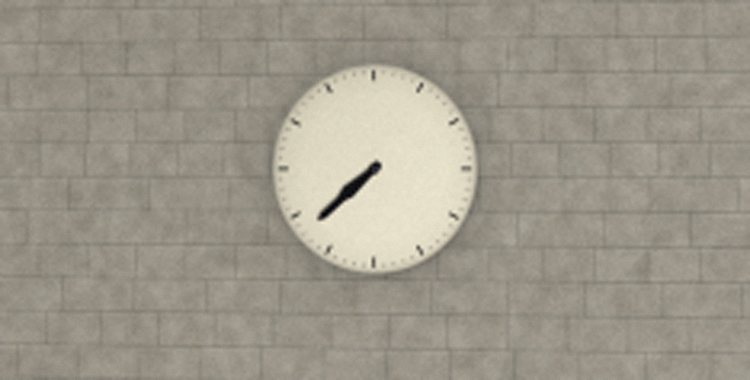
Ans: 7:38
